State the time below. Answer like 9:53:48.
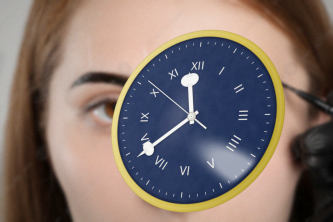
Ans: 11:38:51
